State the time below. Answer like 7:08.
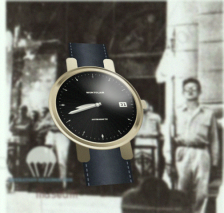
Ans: 8:42
